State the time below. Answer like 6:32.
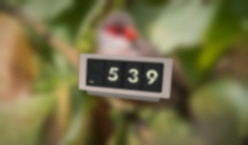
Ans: 5:39
